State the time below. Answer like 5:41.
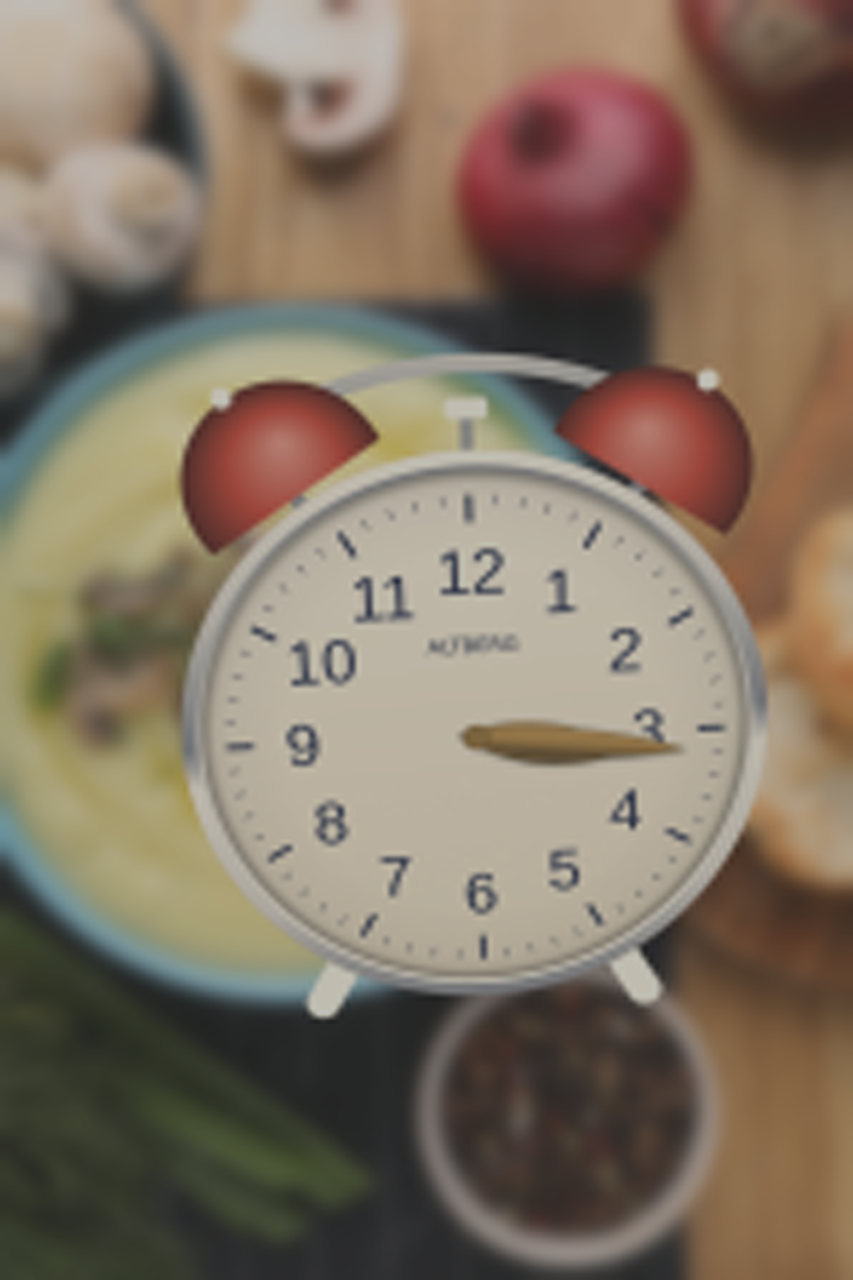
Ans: 3:16
